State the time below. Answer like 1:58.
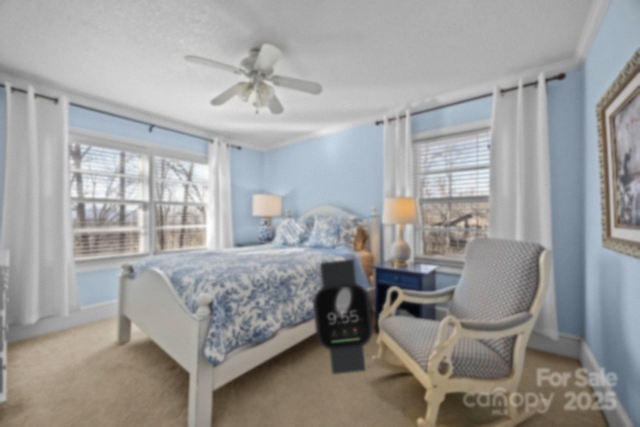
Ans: 9:55
